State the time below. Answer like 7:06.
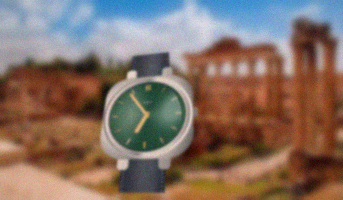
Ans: 6:54
